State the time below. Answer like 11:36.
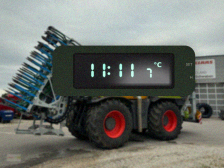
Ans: 11:11
